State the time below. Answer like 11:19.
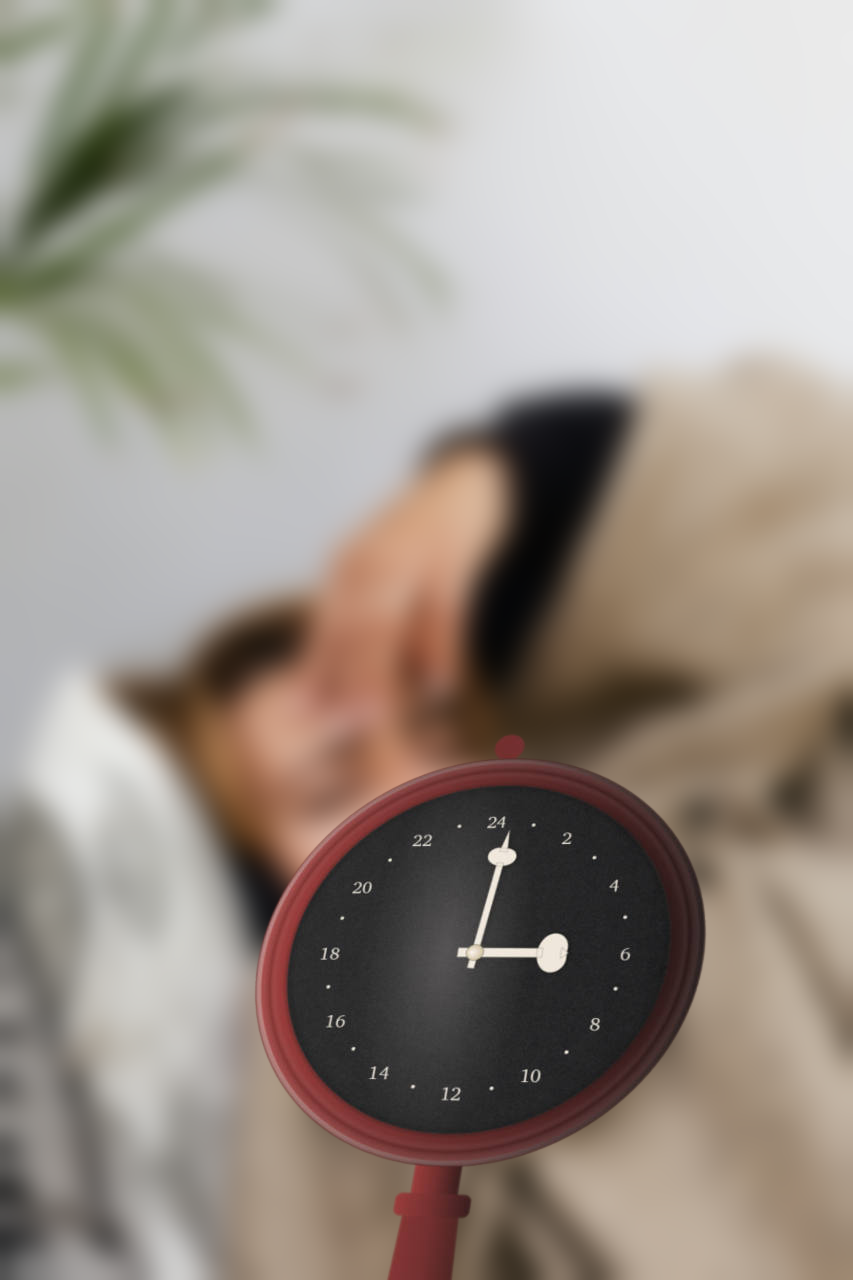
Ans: 6:01
